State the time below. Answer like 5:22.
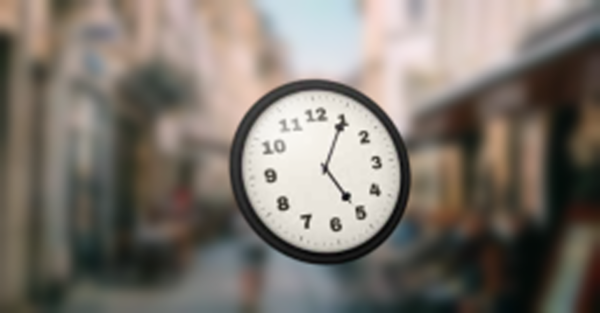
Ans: 5:05
